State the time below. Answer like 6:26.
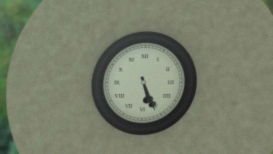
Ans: 5:26
